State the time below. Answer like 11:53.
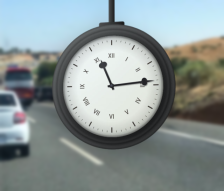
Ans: 11:14
